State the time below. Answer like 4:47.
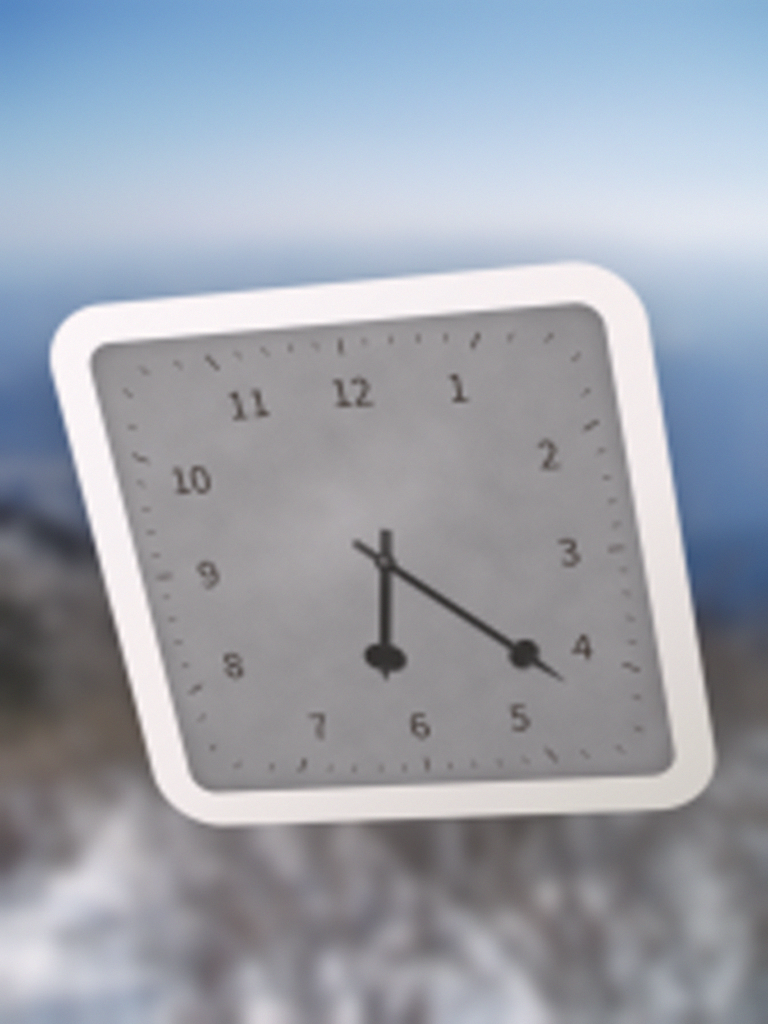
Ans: 6:22
